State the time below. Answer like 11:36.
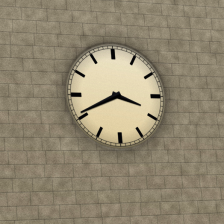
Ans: 3:41
